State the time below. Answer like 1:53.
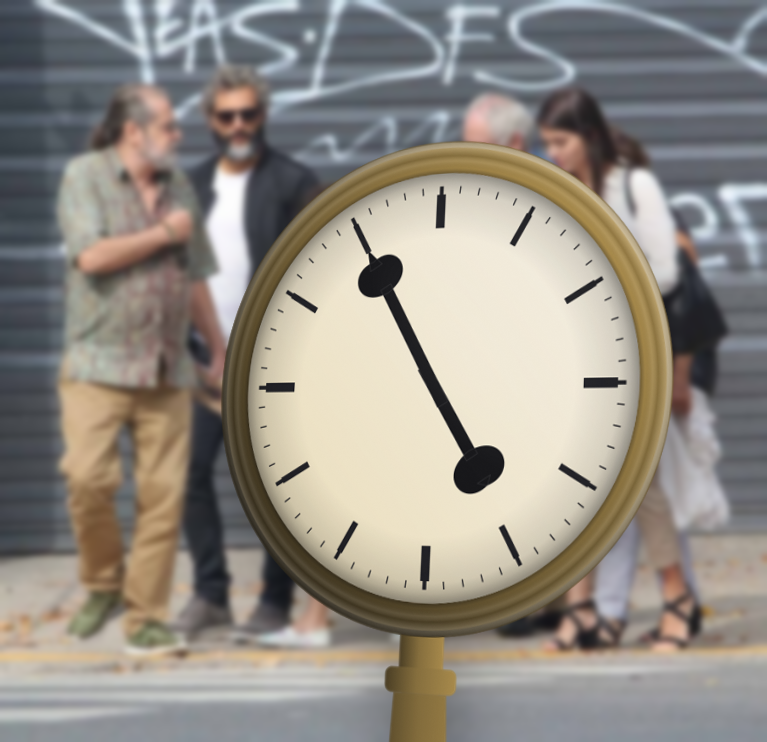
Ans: 4:55
